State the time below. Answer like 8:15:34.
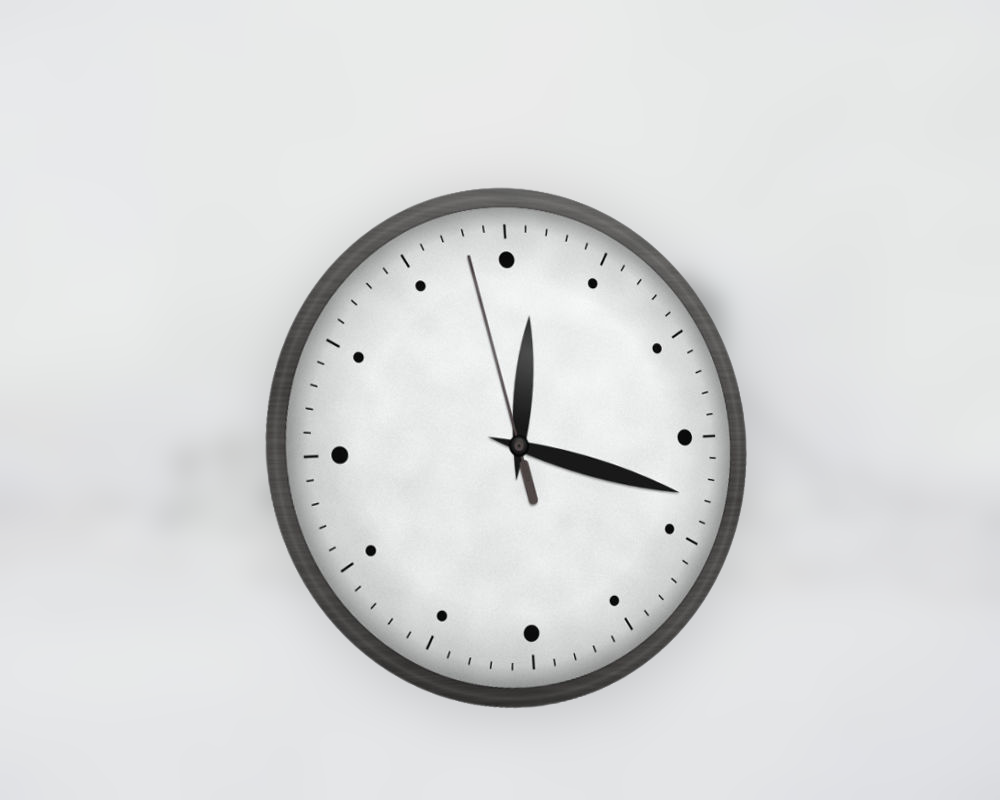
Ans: 12:17:58
